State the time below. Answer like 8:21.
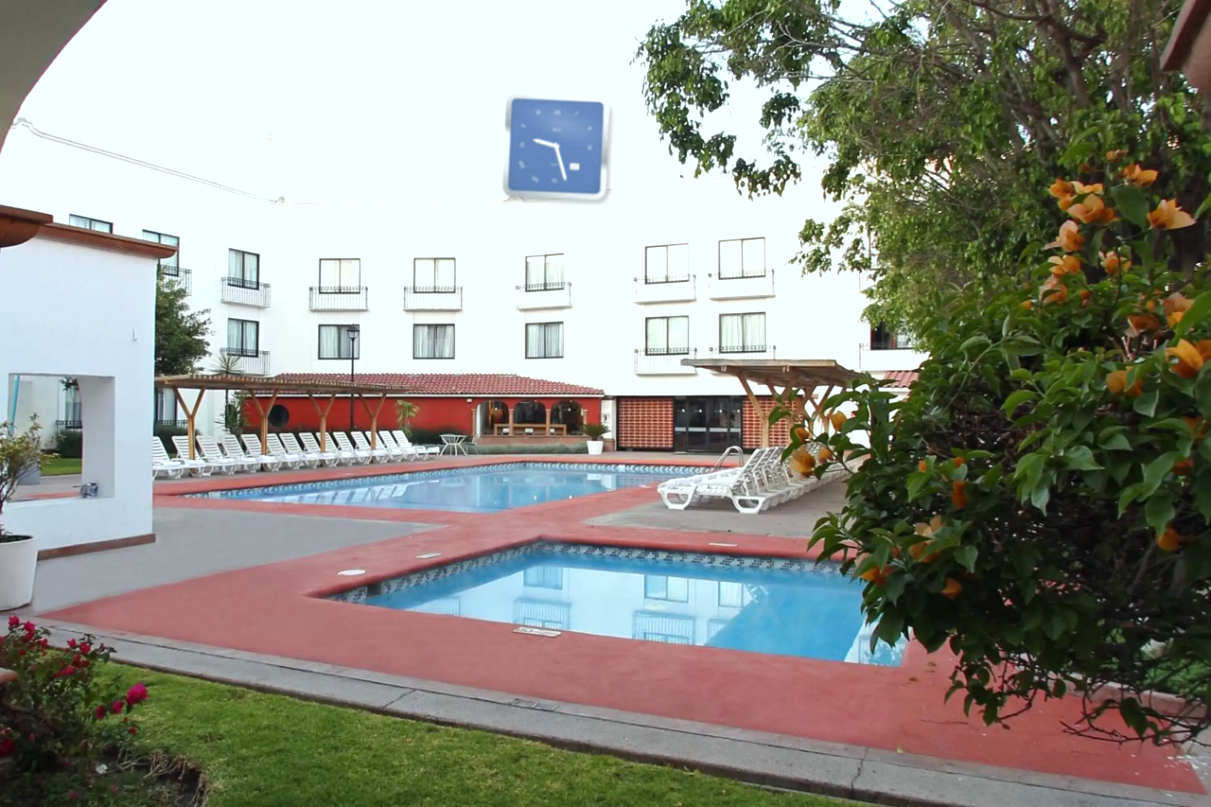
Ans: 9:27
